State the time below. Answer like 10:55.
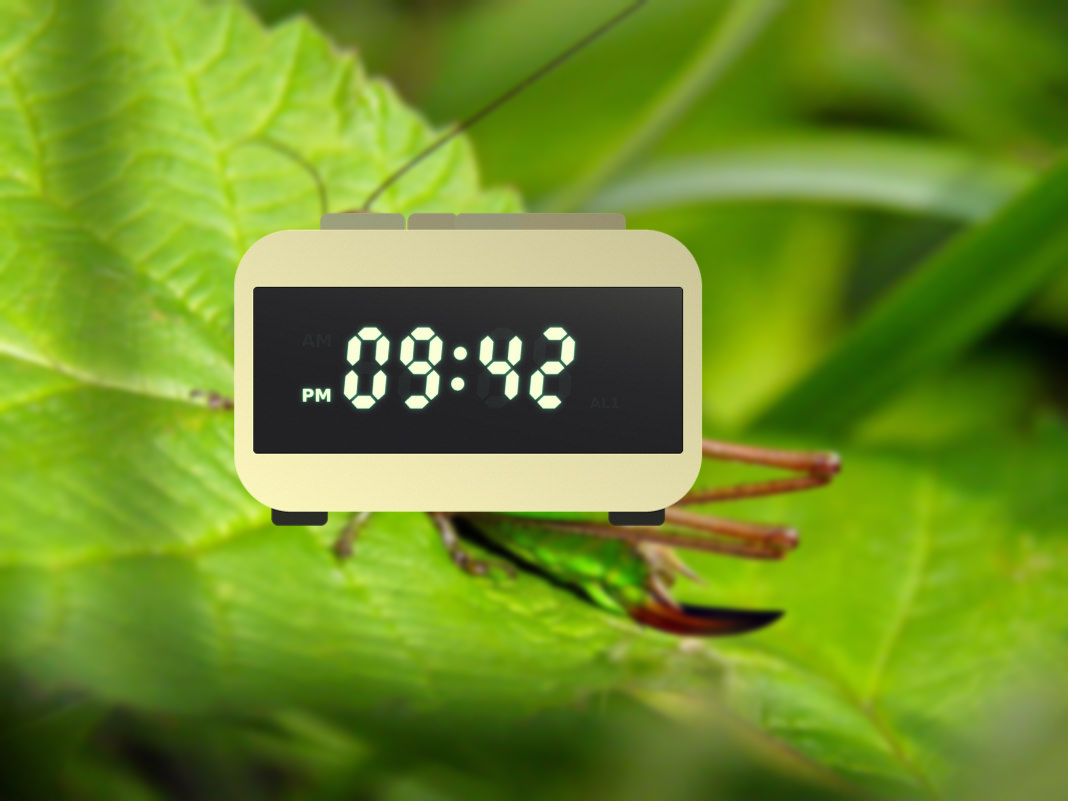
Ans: 9:42
